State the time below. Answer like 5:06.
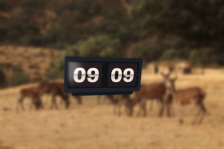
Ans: 9:09
